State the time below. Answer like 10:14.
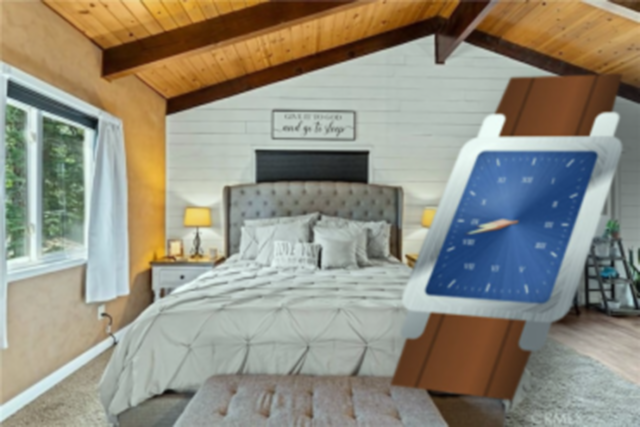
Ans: 8:42
